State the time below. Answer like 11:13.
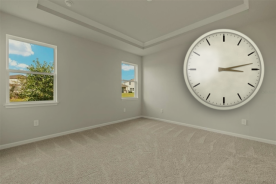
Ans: 3:13
